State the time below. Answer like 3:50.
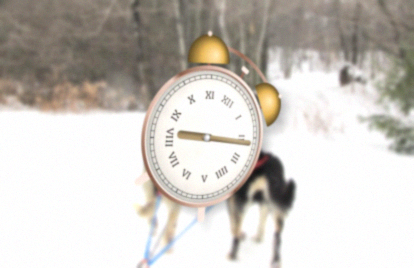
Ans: 8:11
